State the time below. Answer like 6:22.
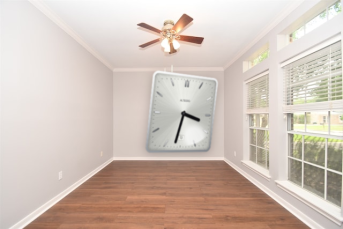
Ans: 3:32
